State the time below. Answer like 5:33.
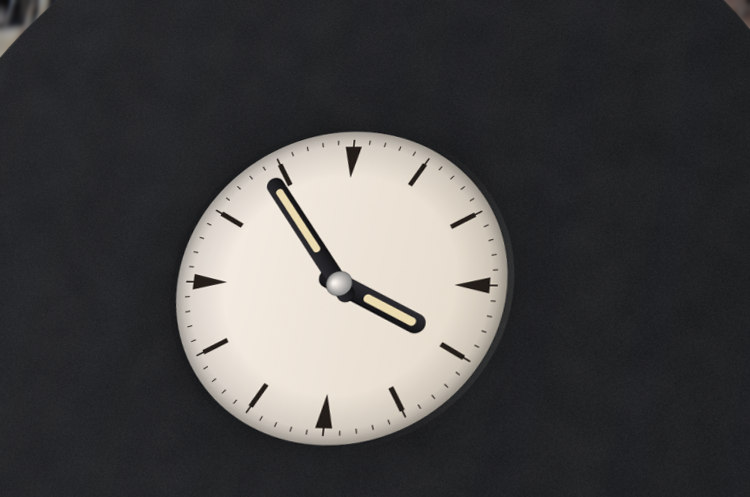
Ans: 3:54
